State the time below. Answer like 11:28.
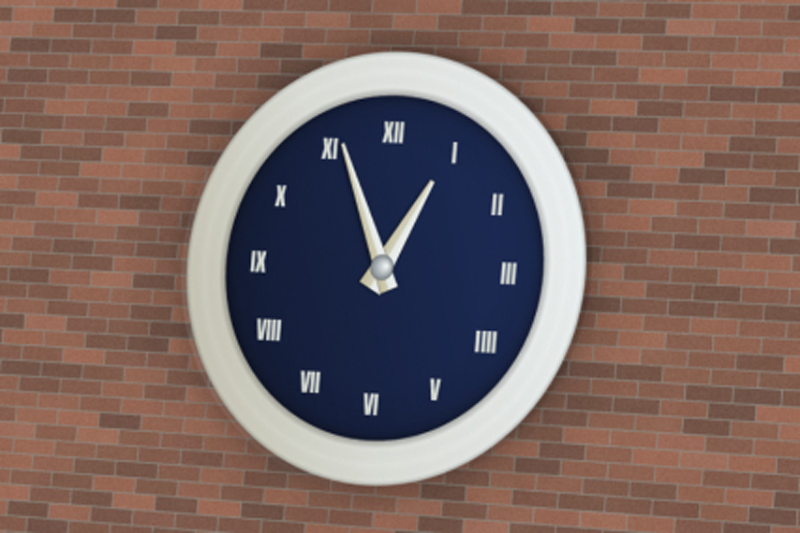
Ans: 12:56
